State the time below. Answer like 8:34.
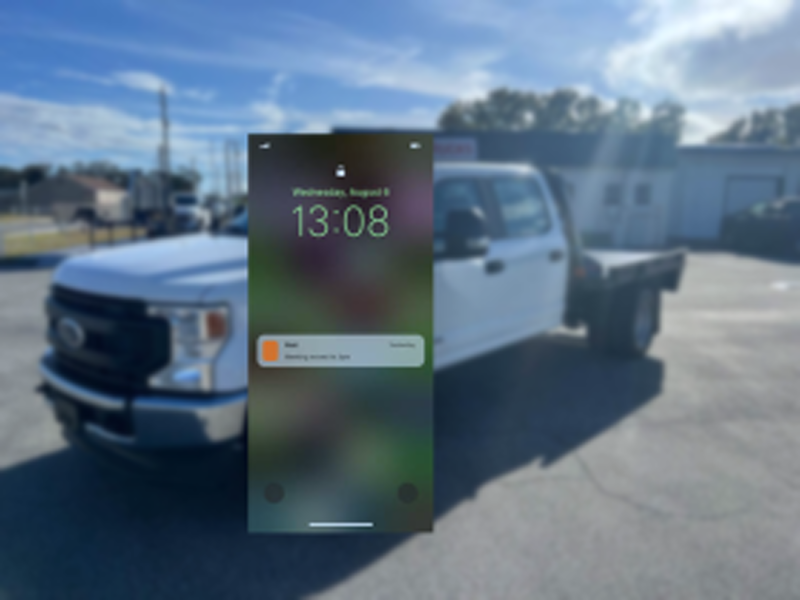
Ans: 13:08
